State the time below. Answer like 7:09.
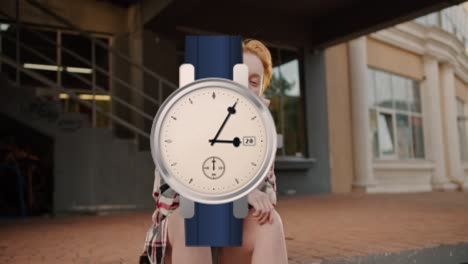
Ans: 3:05
